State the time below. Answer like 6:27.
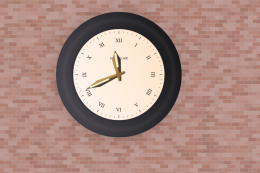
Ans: 11:41
